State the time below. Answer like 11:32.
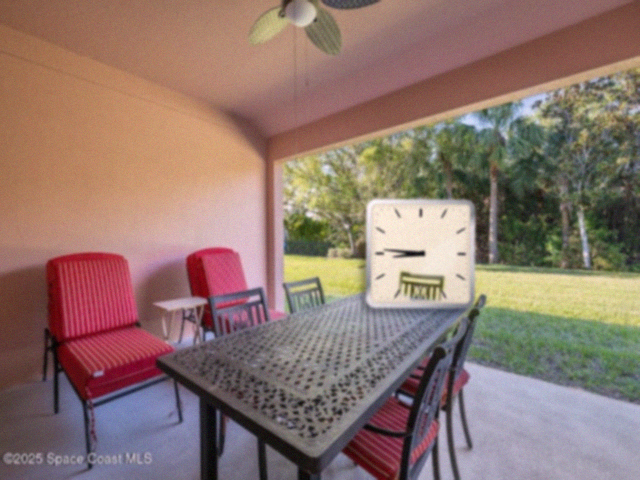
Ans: 8:46
